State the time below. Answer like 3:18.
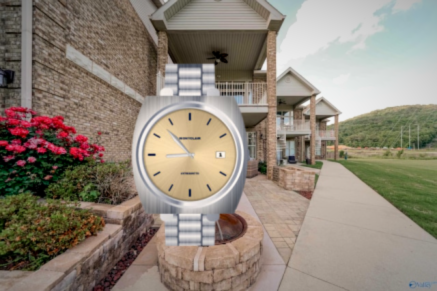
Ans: 8:53
